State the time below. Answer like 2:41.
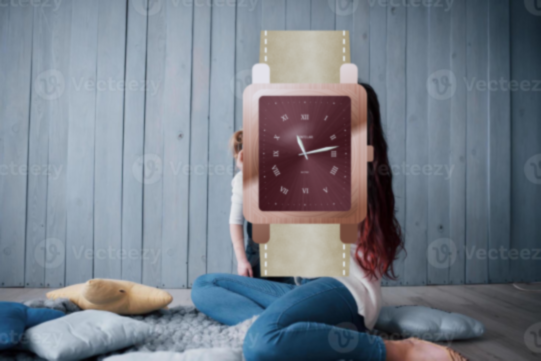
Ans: 11:13
